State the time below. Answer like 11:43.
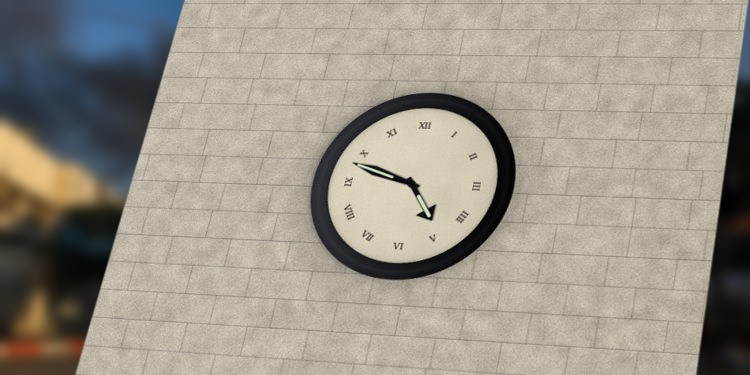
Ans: 4:48
